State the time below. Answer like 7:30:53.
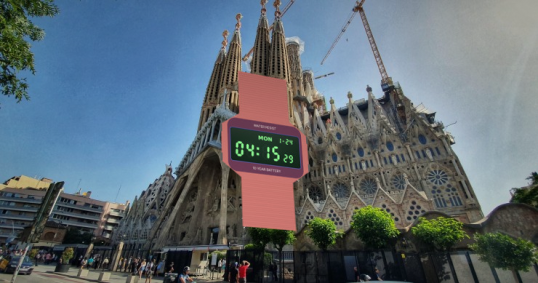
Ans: 4:15:29
